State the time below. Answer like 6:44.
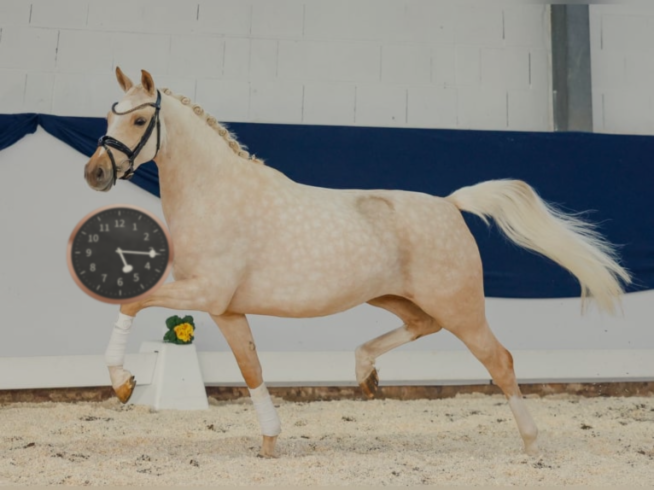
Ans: 5:16
